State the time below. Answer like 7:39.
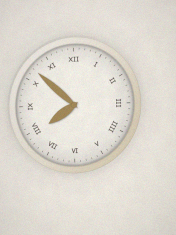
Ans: 7:52
